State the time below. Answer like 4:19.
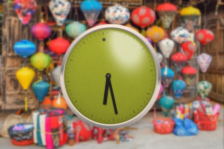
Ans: 6:29
